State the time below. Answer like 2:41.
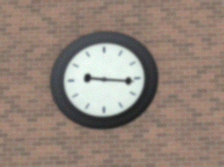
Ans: 9:16
